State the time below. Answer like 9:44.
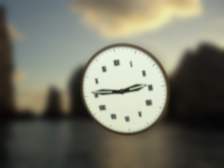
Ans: 2:46
